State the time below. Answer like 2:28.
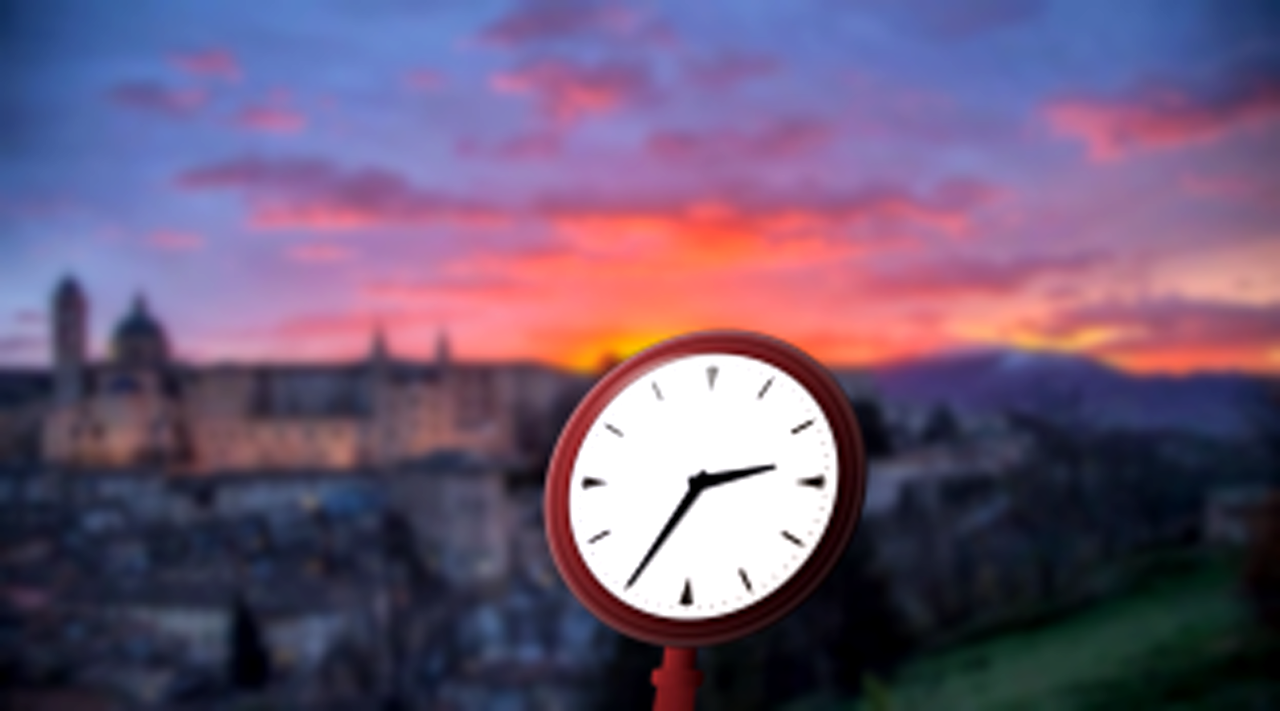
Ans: 2:35
